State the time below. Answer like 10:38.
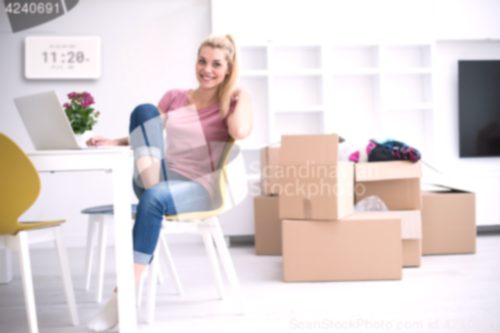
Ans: 11:20
